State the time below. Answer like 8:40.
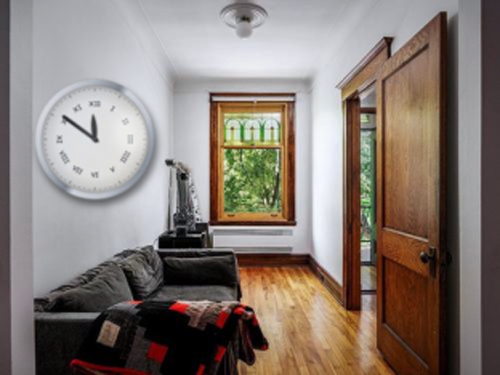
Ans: 11:51
